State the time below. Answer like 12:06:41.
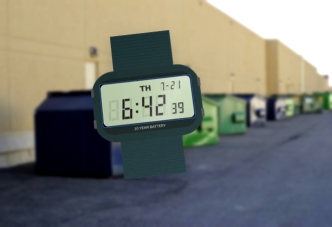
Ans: 6:42:39
